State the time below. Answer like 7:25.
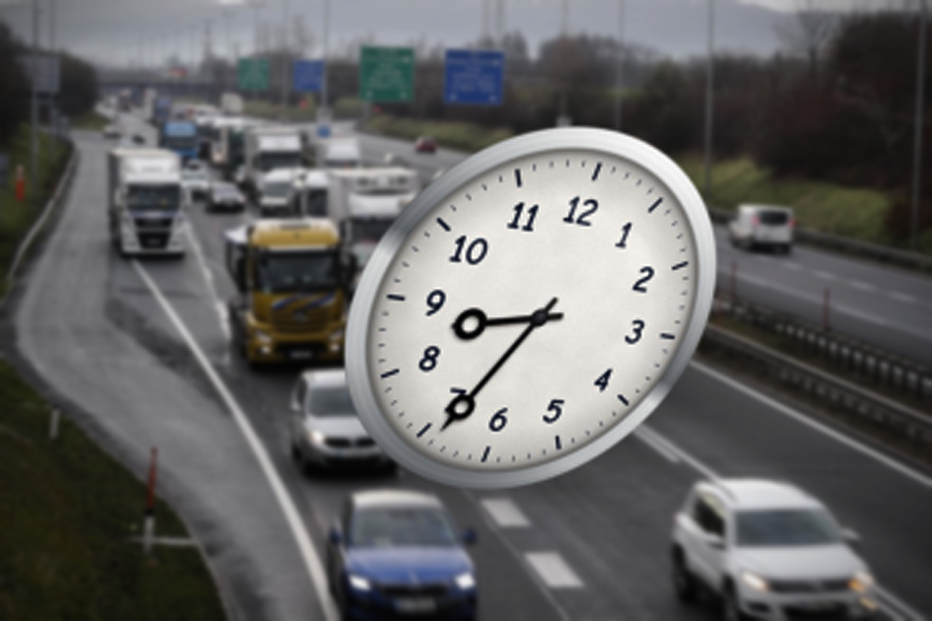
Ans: 8:34
